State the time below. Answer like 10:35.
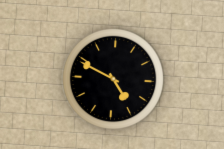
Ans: 4:49
